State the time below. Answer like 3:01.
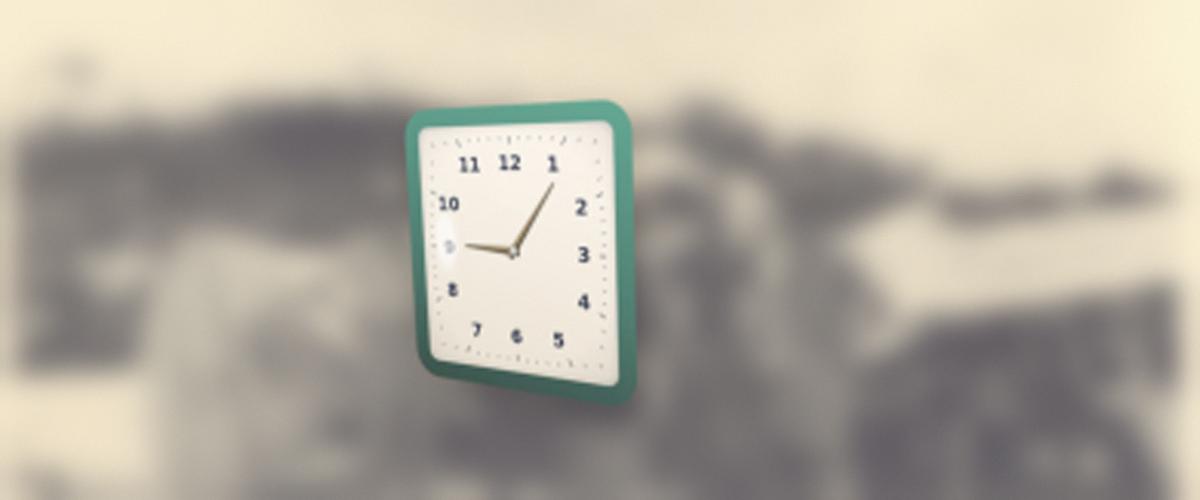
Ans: 9:06
